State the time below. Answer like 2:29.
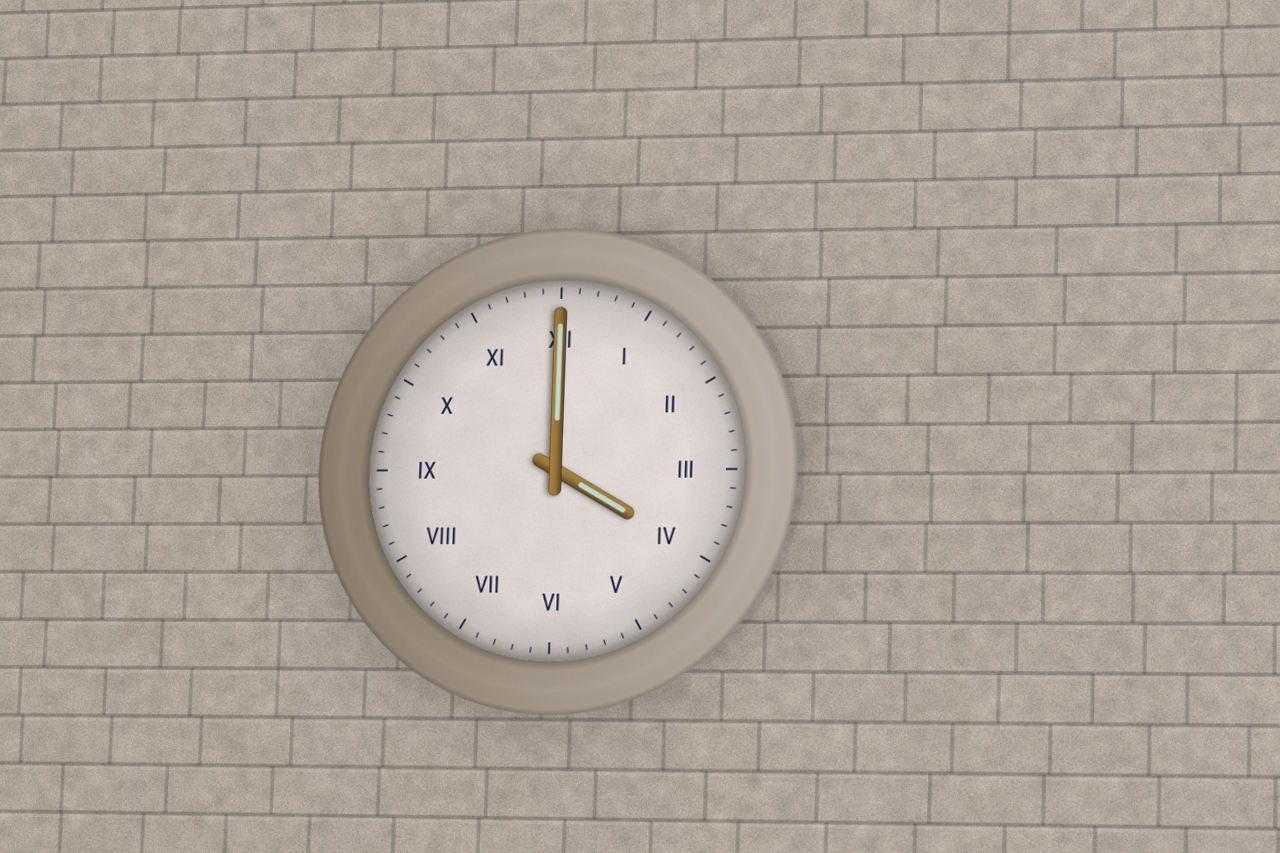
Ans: 4:00
